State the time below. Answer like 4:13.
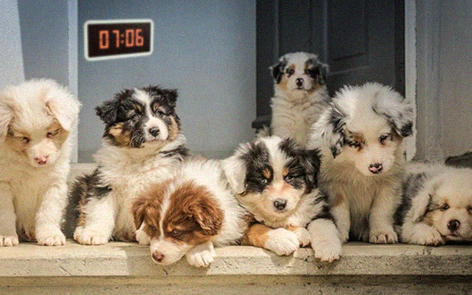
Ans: 7:06
